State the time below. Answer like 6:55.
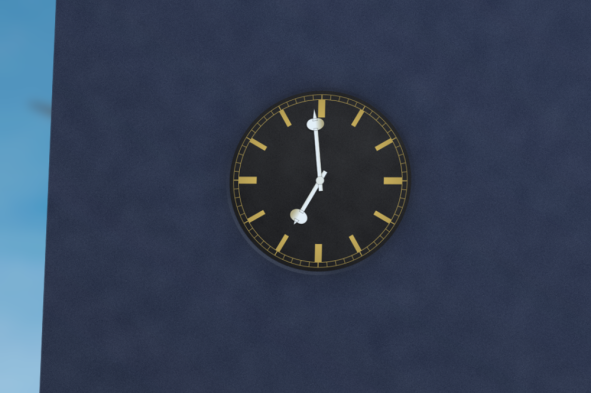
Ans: 6:59
